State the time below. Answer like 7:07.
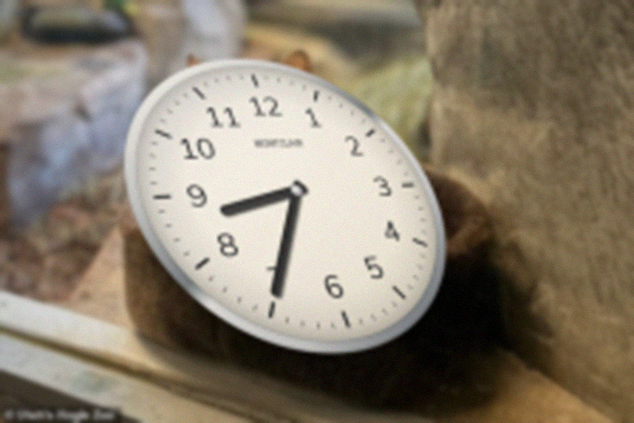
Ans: 8:35
